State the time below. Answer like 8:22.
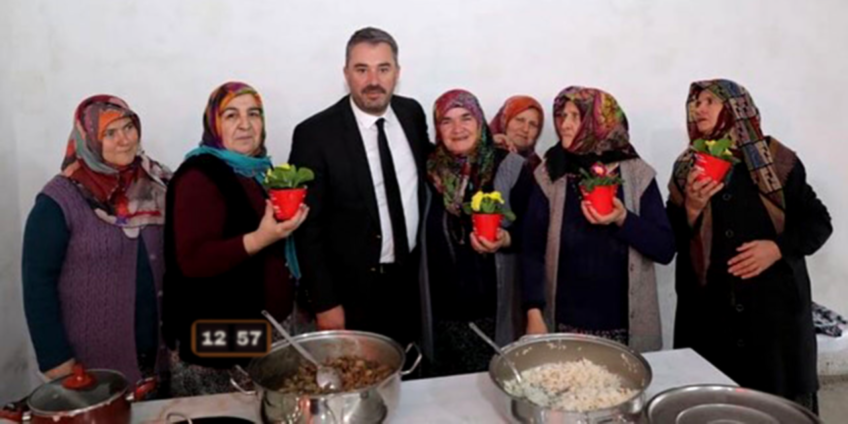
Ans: 12:57
